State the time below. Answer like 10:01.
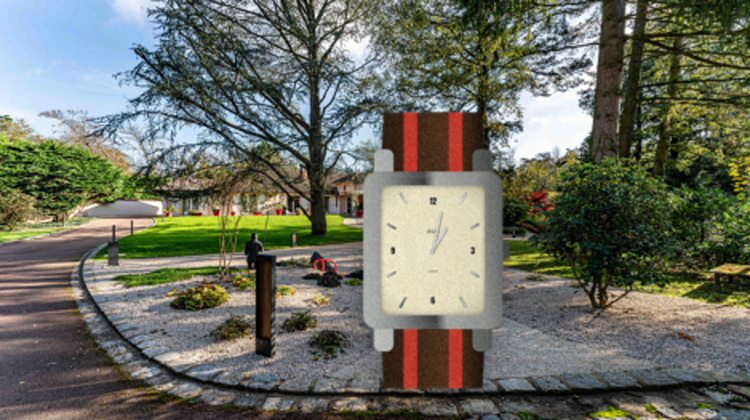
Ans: 1:02
